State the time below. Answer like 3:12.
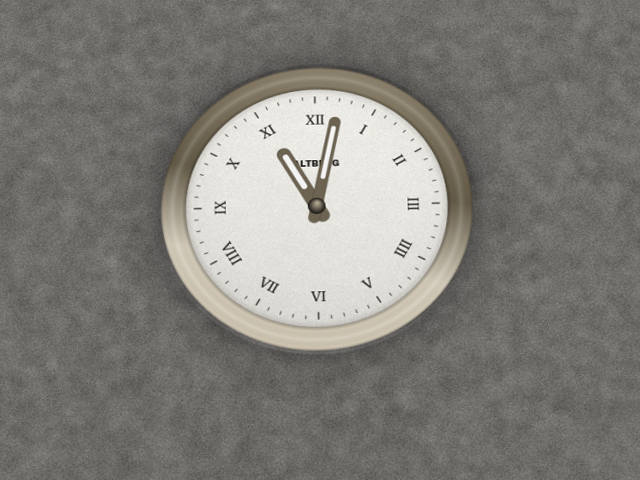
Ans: 11:02
